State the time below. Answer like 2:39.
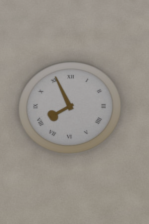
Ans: 7:56
